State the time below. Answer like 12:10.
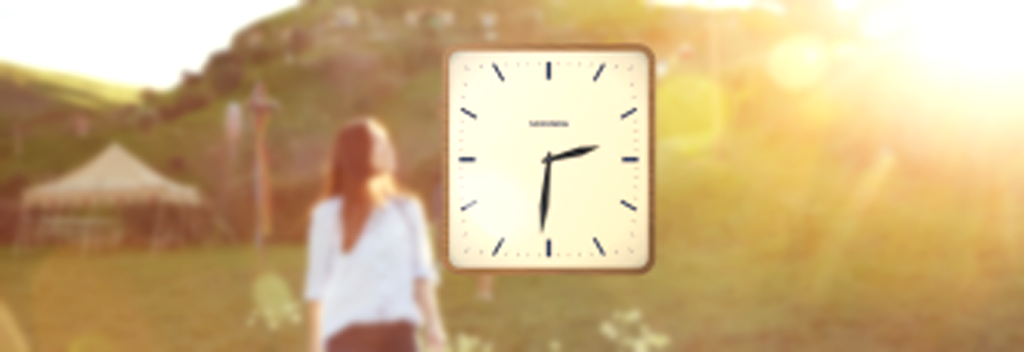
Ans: 2:31
